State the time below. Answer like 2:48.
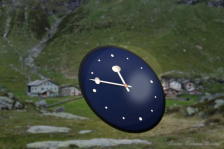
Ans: 11:48
